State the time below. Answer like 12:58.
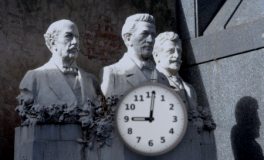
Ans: 9:01
